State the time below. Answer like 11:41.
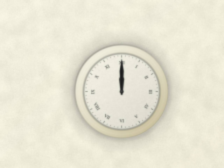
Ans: 12:00
